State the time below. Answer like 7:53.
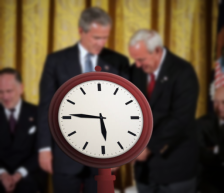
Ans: 5:46
